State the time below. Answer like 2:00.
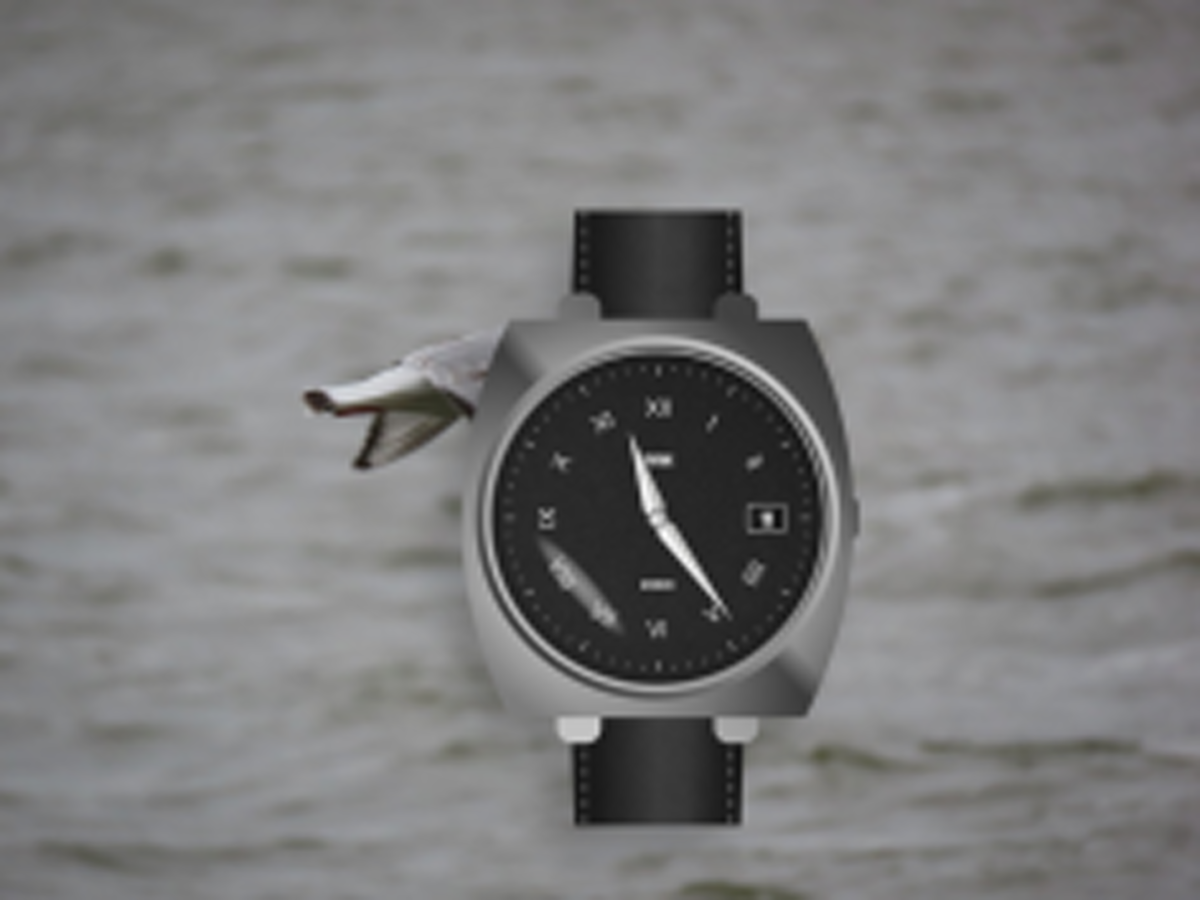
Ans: 11:24
